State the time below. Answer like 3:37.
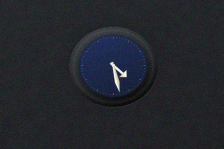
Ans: 4:28
